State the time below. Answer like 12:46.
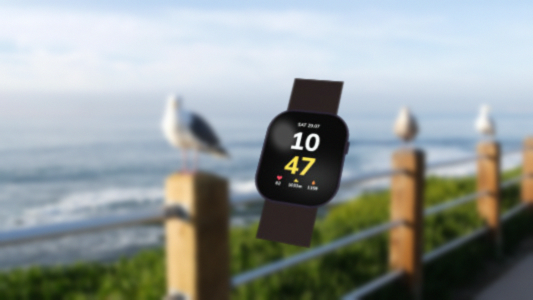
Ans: 10:47
